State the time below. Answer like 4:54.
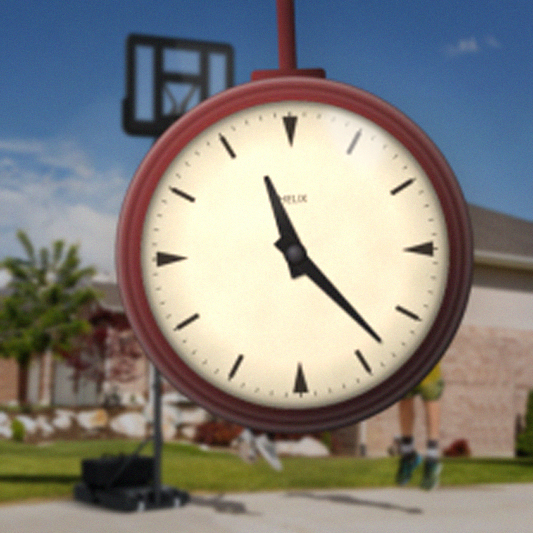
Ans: 11:23
